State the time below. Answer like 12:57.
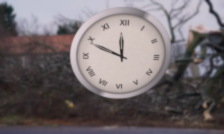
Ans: 11:49
